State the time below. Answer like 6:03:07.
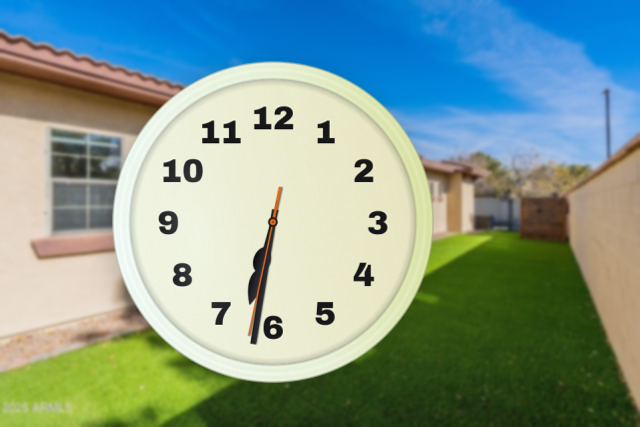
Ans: 6:31:32
